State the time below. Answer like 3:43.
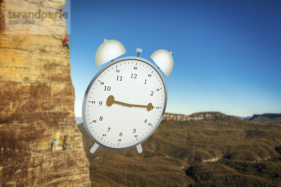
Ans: 9:15
